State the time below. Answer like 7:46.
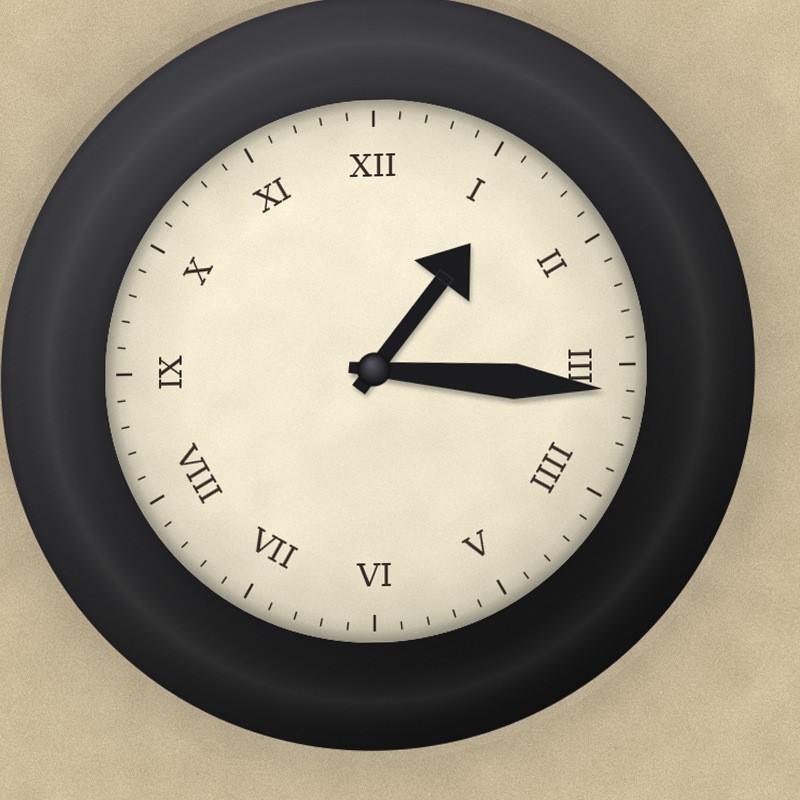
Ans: 1:16
